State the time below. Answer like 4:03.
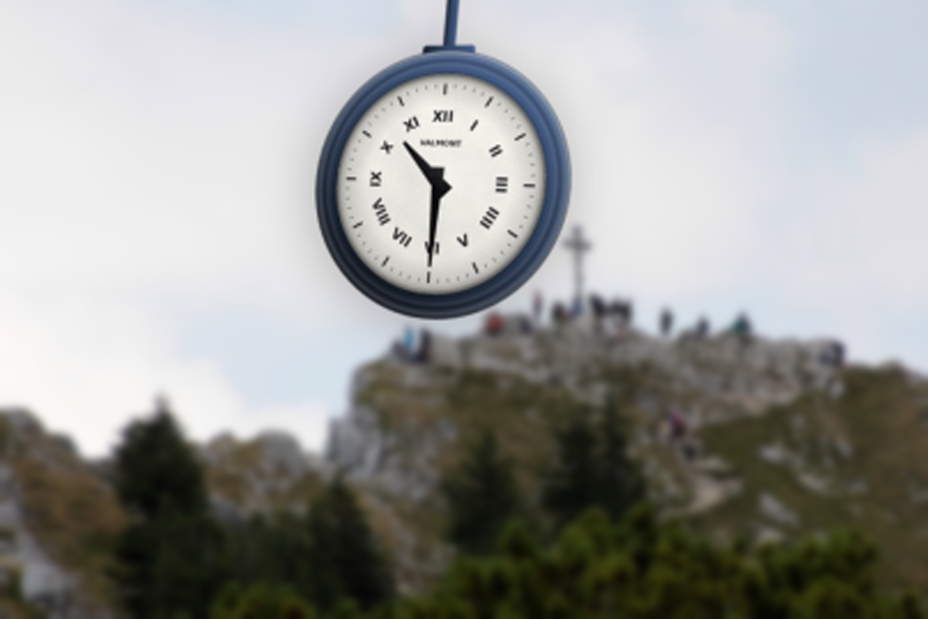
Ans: 10:30
